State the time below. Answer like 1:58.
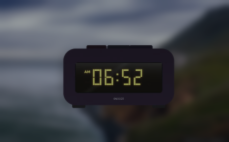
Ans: 6:52
